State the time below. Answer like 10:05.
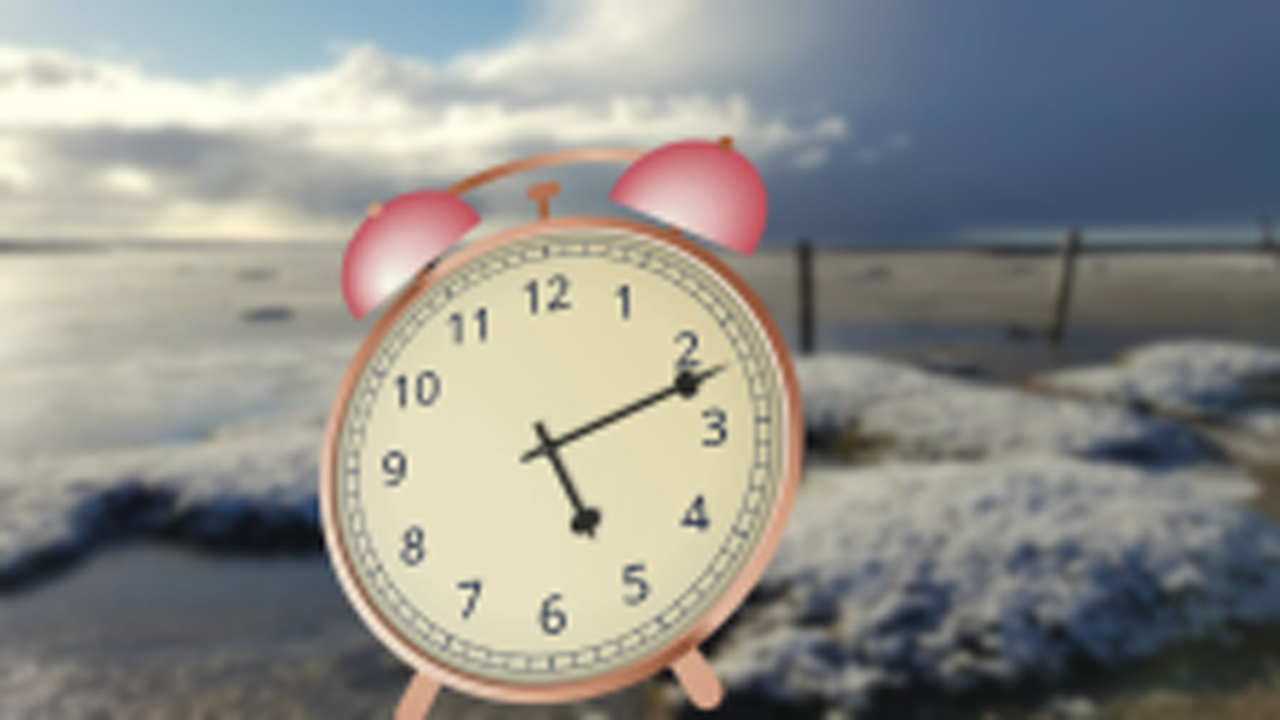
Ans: 5:12
